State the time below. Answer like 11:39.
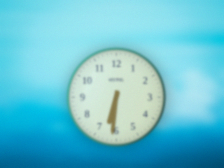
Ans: 6:31
